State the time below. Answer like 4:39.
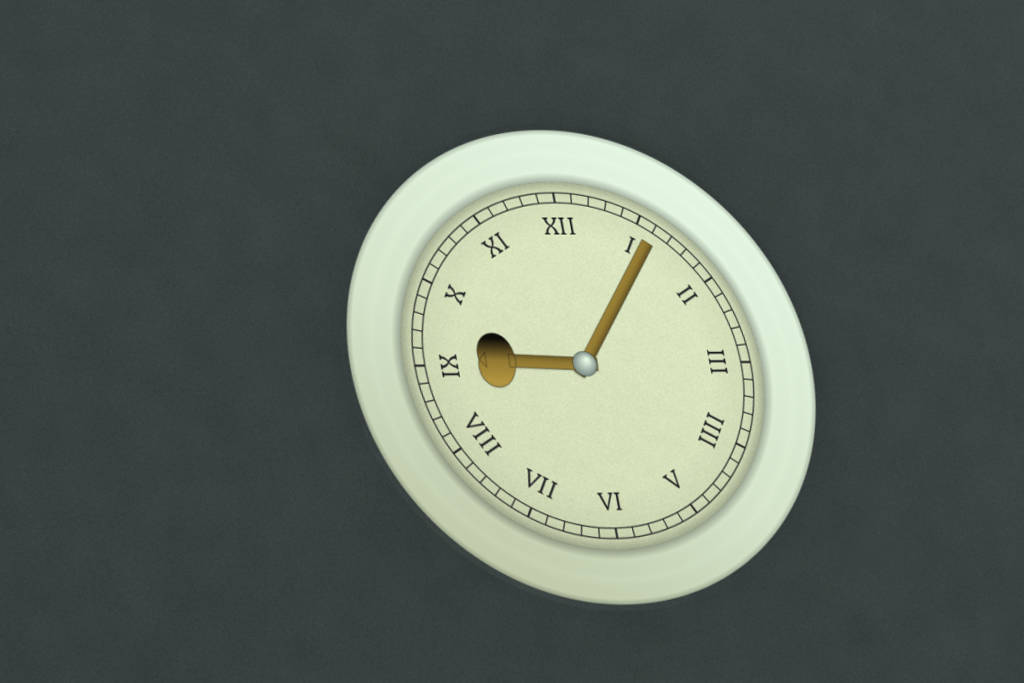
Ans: 9:06
